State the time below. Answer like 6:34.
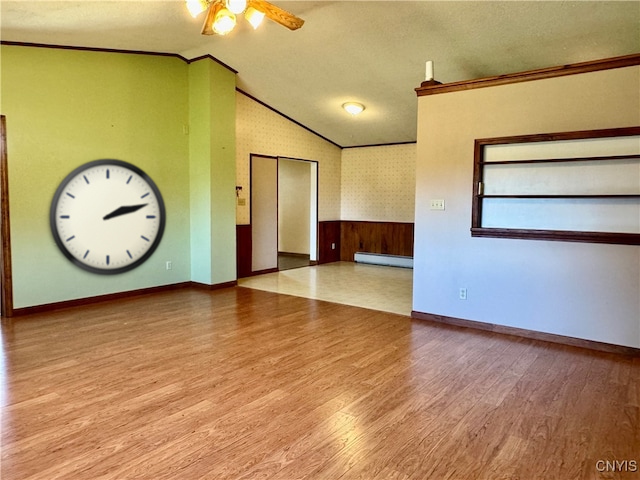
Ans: 2:12
